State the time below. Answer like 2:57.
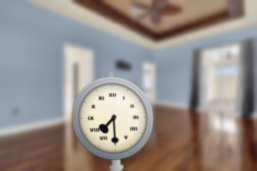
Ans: 7:30
